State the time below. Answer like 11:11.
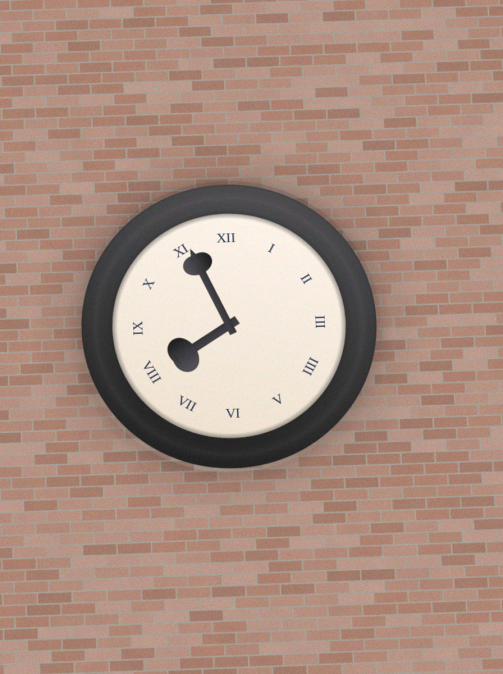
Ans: 7:56
